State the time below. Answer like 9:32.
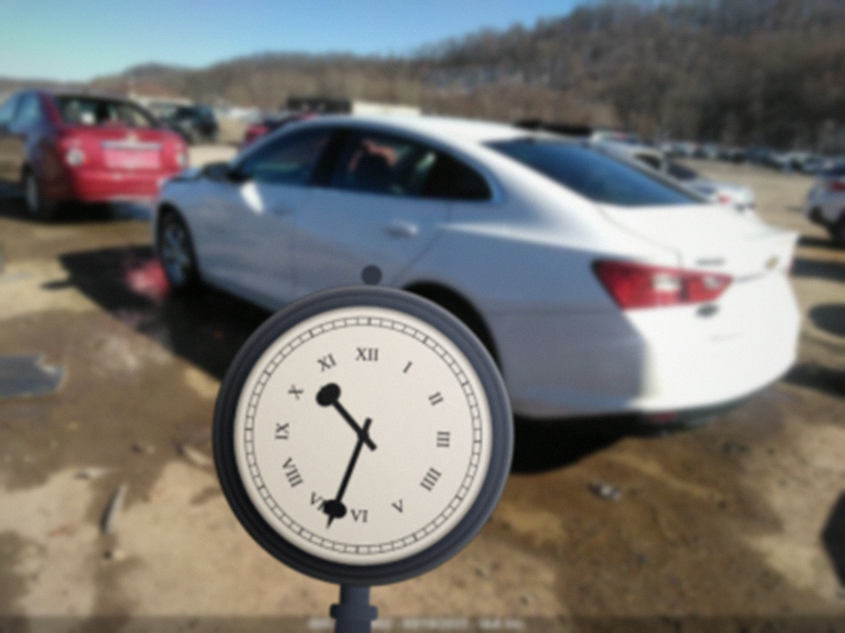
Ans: 10:33
